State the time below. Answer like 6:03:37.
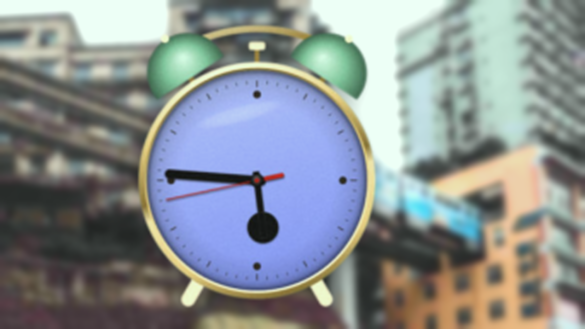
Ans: 5:45:43
